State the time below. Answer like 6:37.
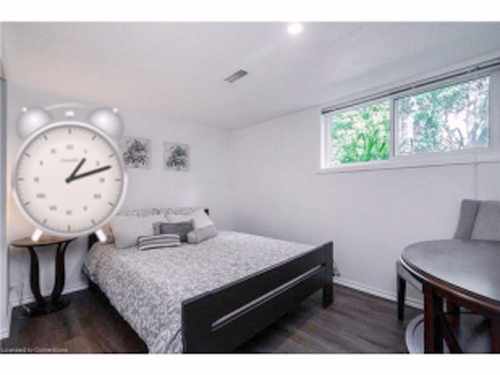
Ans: 1:12
